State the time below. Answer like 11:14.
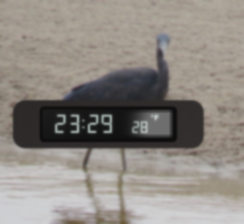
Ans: 23:29
